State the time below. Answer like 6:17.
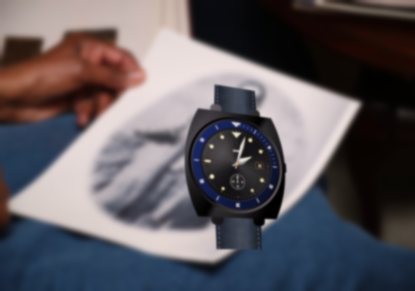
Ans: 2:03
